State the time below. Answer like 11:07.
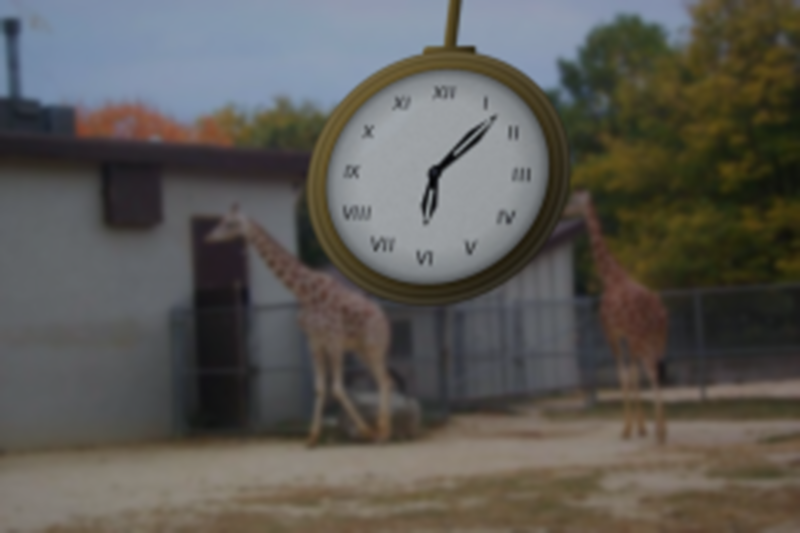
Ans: 6:07
